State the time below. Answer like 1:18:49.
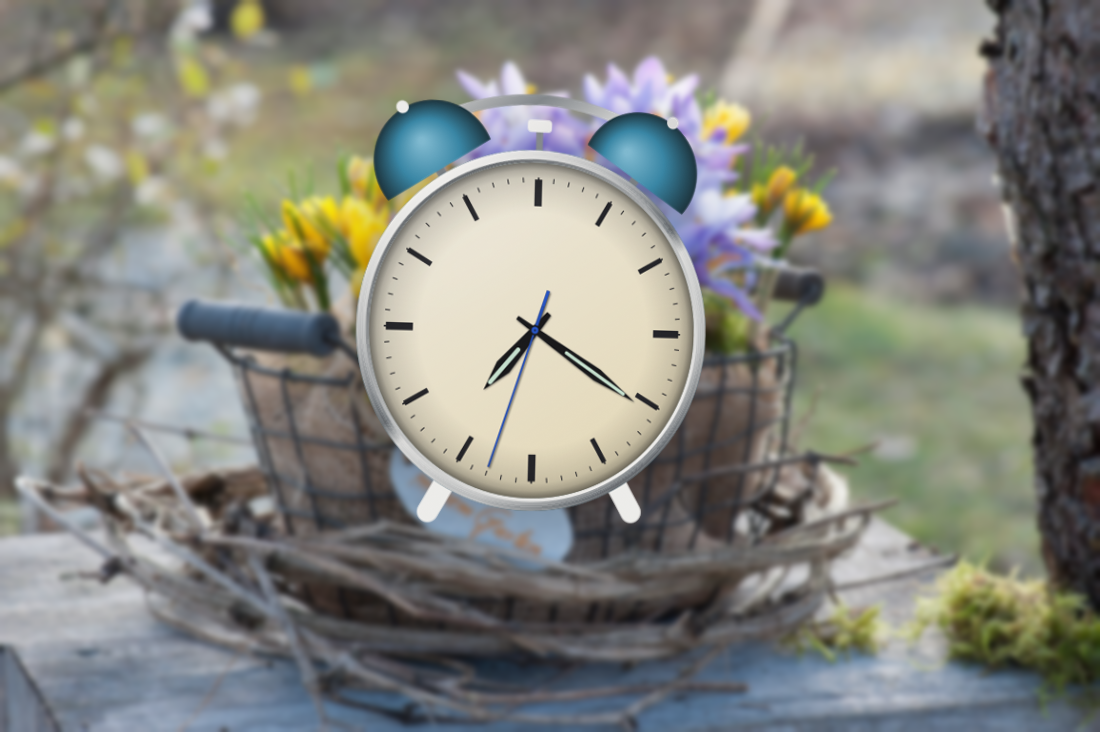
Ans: 7:20:33
